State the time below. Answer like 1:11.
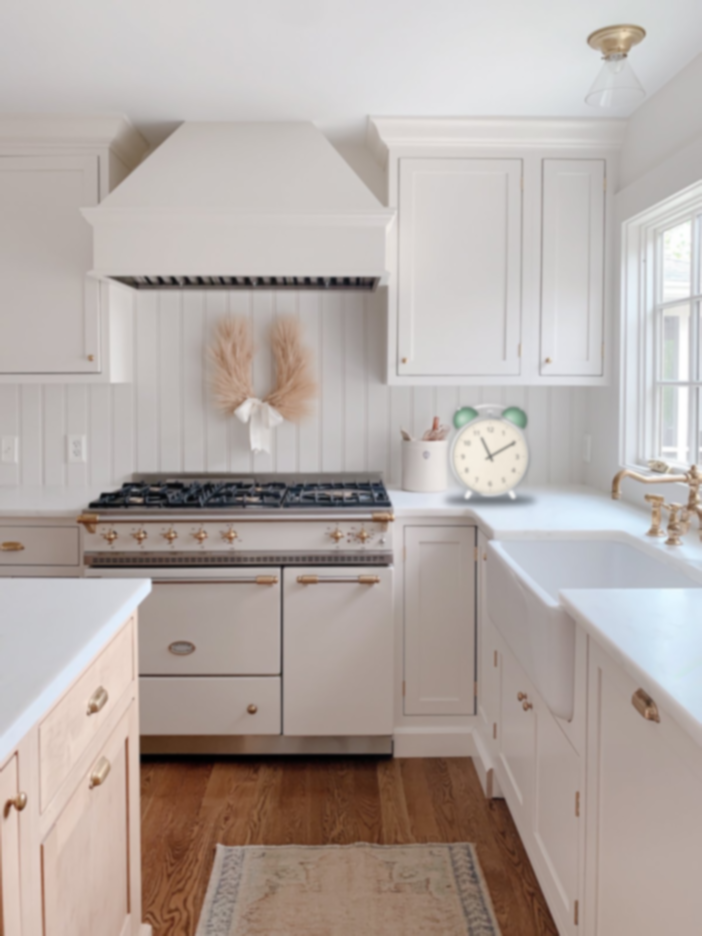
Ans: 11:10
